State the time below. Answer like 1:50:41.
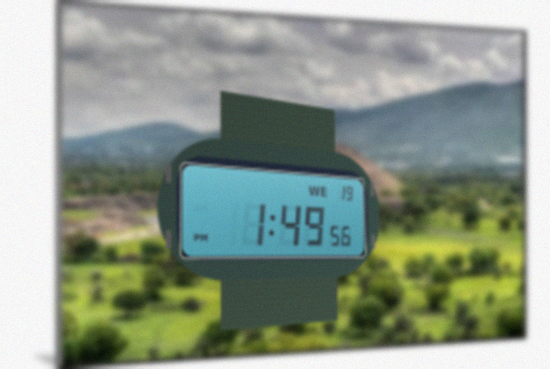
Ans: 1:49:56
